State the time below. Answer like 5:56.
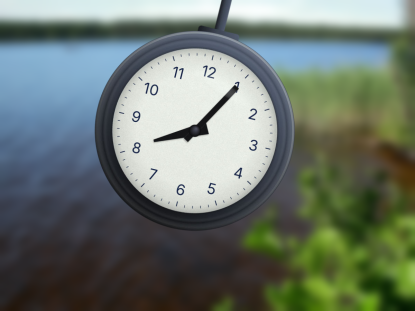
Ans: 8:05
